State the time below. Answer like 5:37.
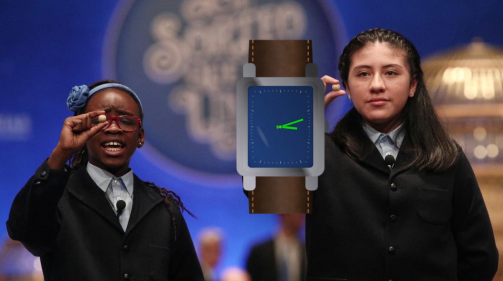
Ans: 3:12
